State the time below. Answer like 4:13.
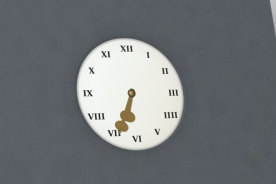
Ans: 6:34
